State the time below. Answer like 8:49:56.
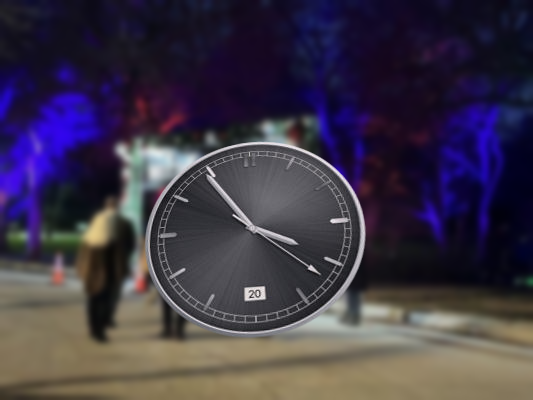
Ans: 3:54:22
